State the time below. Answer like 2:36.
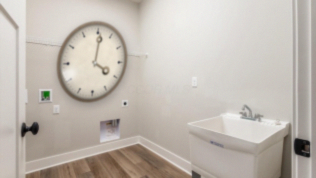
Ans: 4:01
